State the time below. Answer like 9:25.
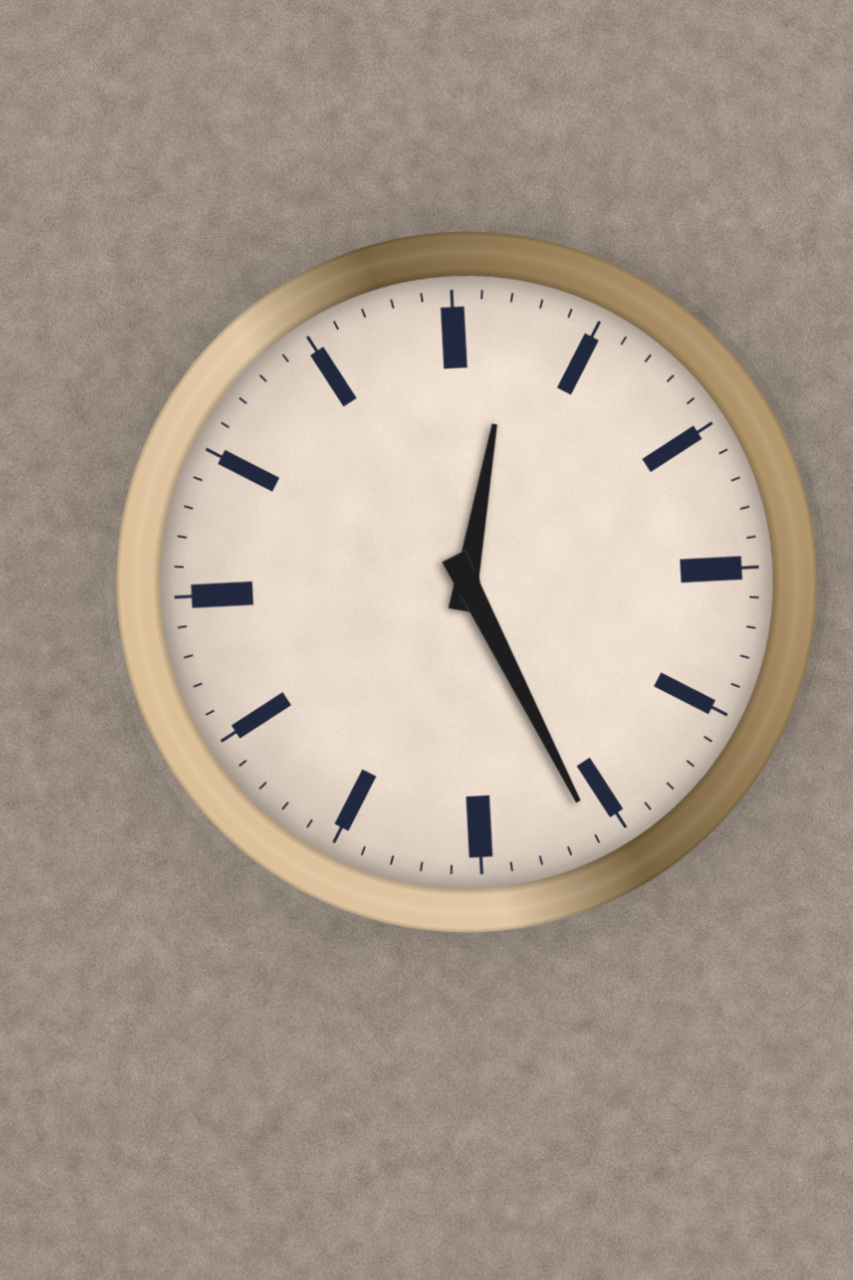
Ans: 12:26
